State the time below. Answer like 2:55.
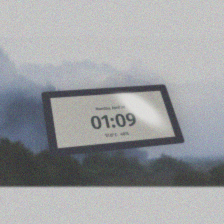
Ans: 1:09
